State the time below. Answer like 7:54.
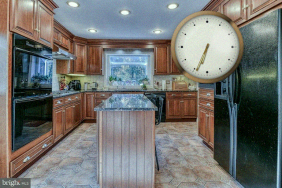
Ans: 6:34
